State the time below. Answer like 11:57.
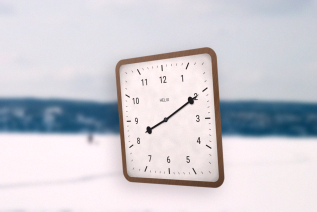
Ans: 8:10
